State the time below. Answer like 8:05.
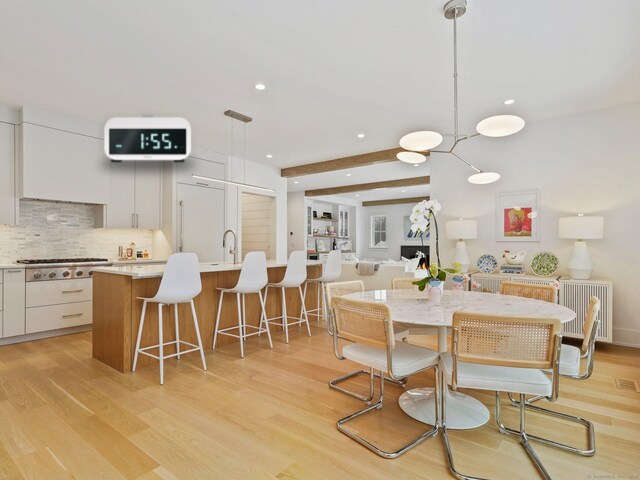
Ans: 1:55
